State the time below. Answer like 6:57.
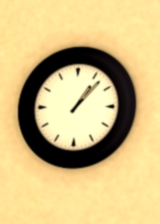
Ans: 1:07
